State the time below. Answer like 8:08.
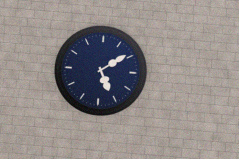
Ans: 5:09
